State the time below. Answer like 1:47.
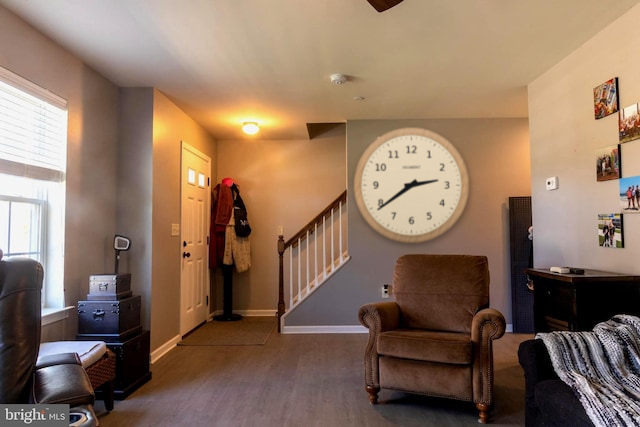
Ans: 2:39
